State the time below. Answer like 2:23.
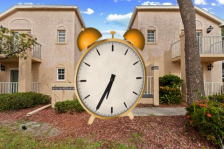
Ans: 6:35
